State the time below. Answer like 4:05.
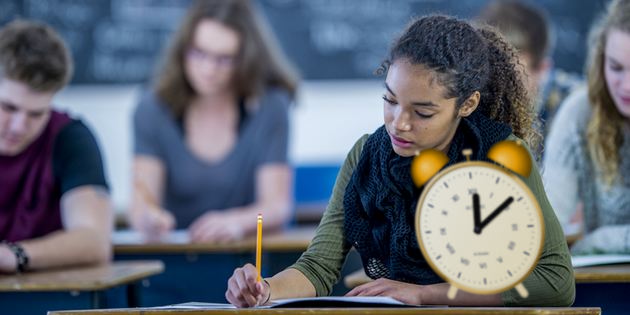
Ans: 12:09
